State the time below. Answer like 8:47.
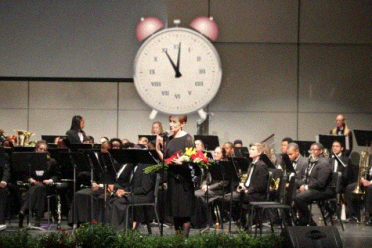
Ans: 11:01
